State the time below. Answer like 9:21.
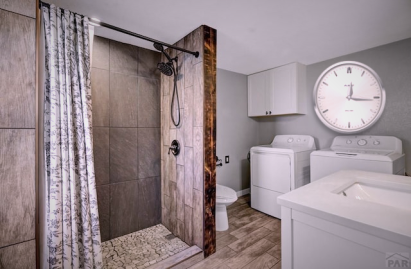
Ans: 12:16
